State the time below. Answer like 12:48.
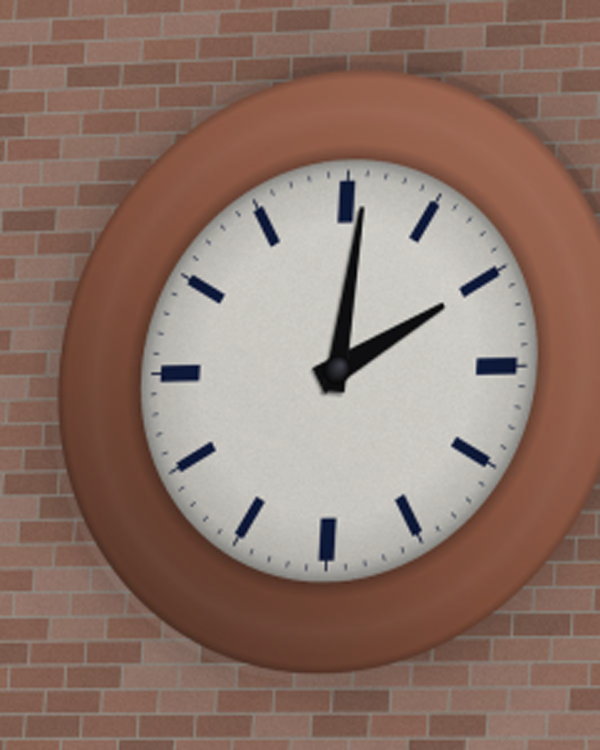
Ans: 2:01
